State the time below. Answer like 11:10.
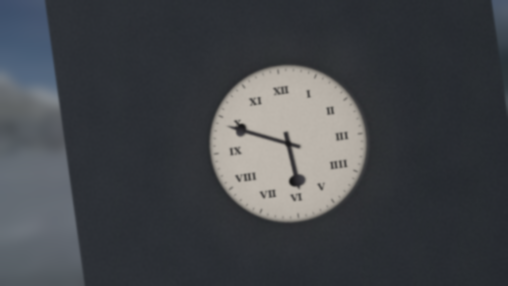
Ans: 5:49
